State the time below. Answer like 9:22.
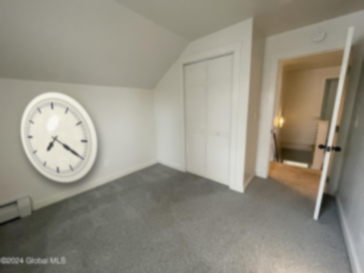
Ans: 7:20
